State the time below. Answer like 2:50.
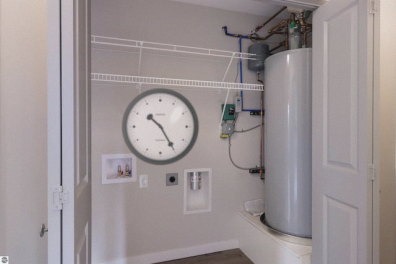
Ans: 10:25
